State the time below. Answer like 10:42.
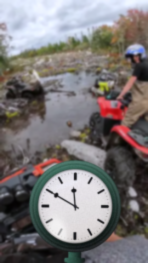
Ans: 11:50
